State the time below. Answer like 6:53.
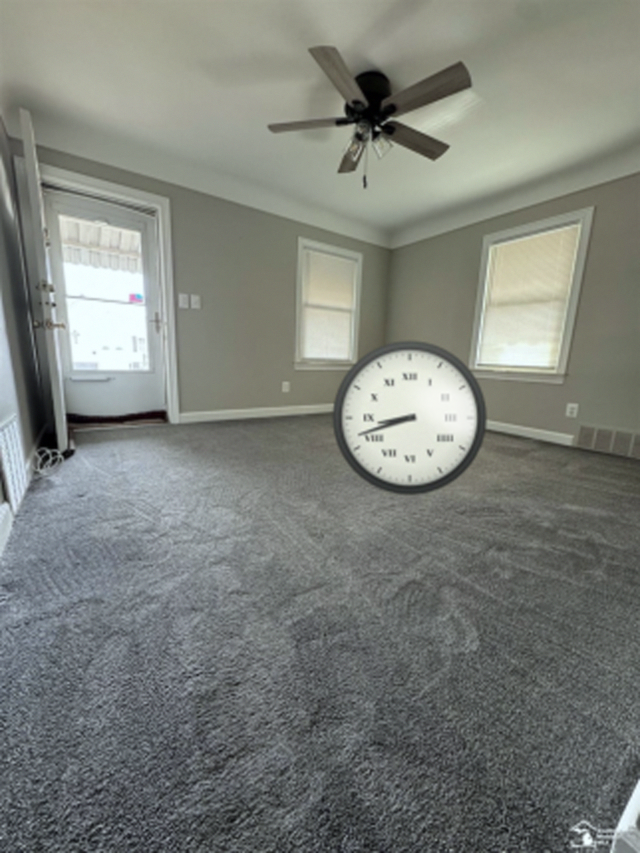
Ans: 8:42
